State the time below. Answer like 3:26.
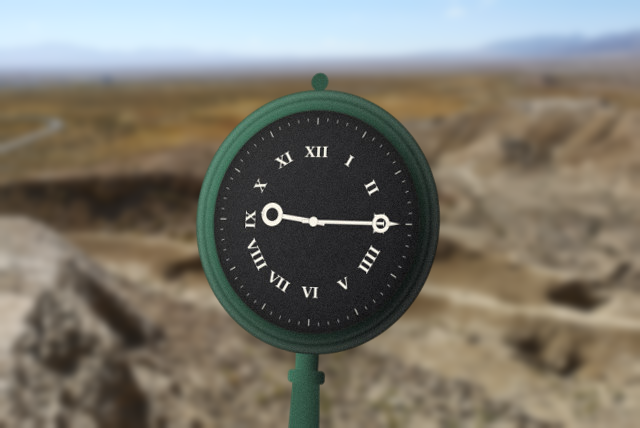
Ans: 9:15
